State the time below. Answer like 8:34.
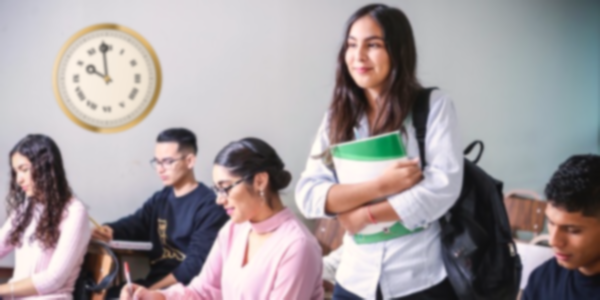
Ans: 9:59
